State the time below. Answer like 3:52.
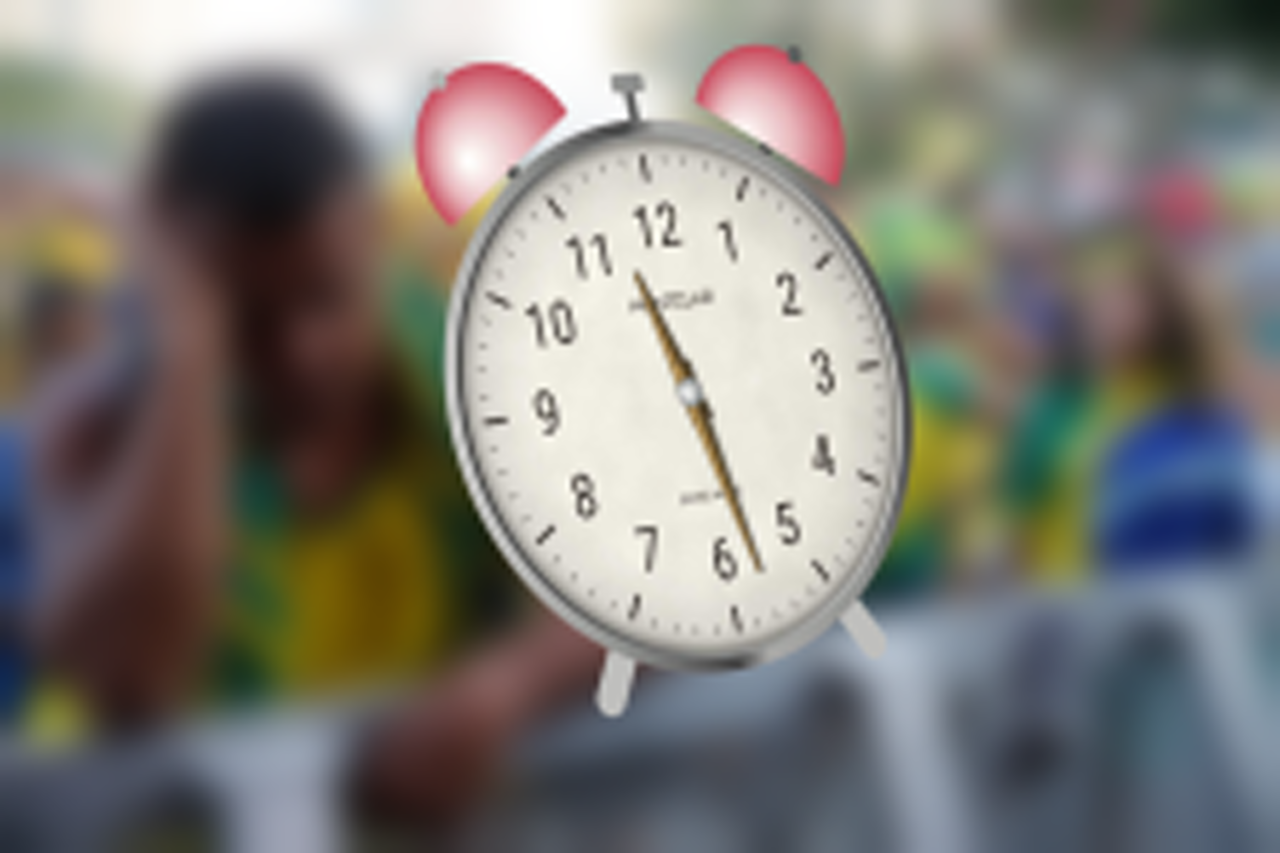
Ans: 11:28
